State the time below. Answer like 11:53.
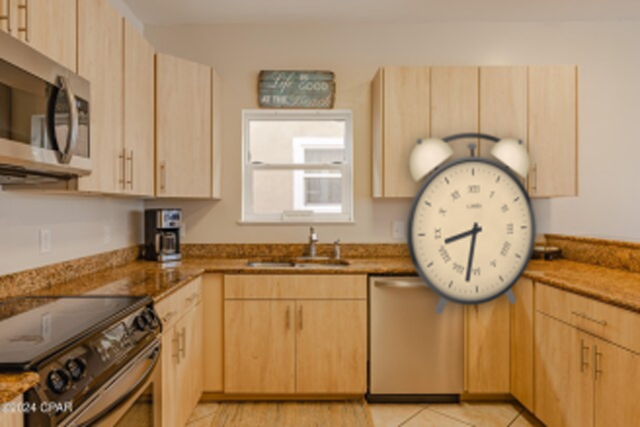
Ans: 8:32
